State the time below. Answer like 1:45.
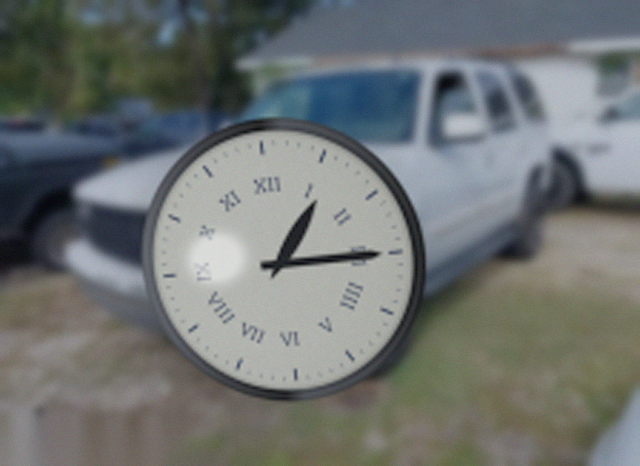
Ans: 1:15
